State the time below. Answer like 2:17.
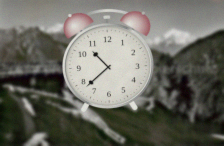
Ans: 10:38
